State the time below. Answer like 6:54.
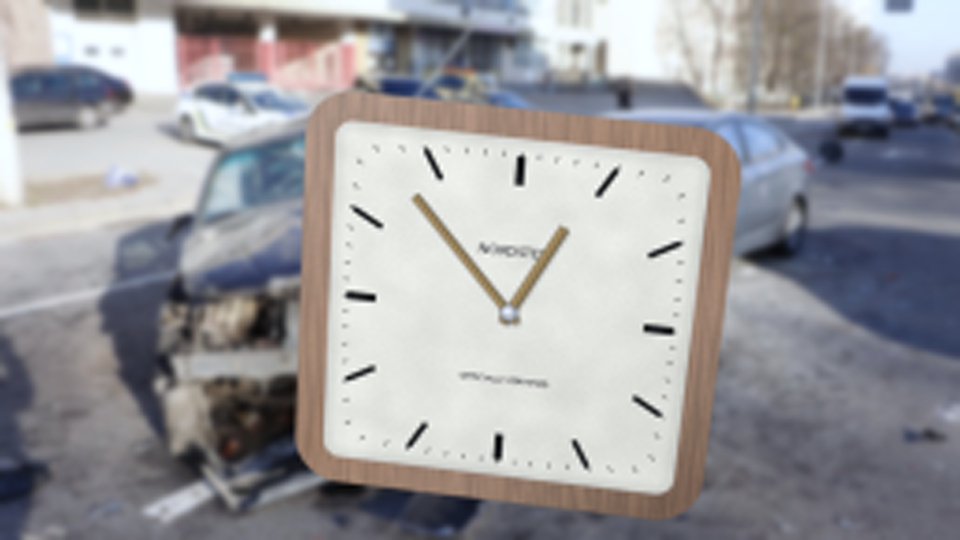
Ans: 12:53
